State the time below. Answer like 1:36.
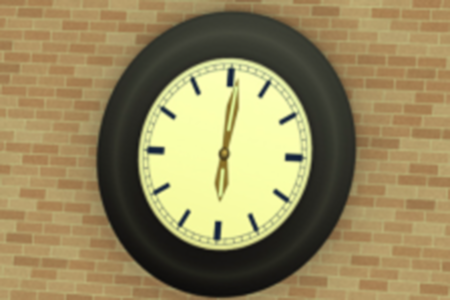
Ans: 6:01
